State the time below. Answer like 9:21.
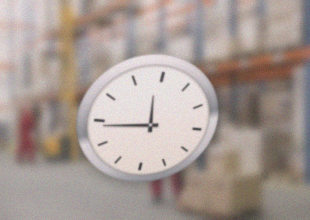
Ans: 11:44
